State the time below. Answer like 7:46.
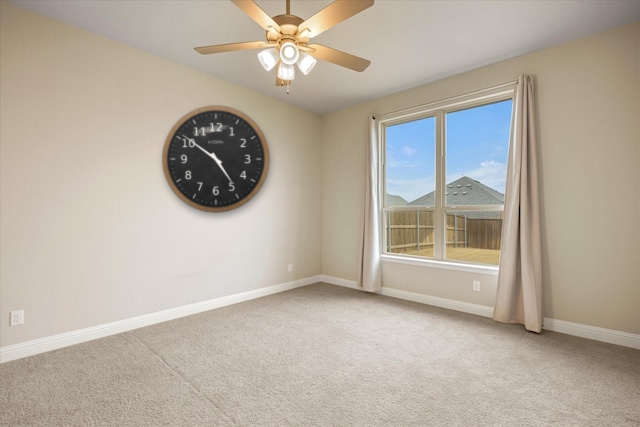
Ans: 4:51
